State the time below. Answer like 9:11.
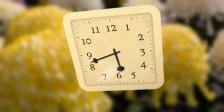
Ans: 5:42
